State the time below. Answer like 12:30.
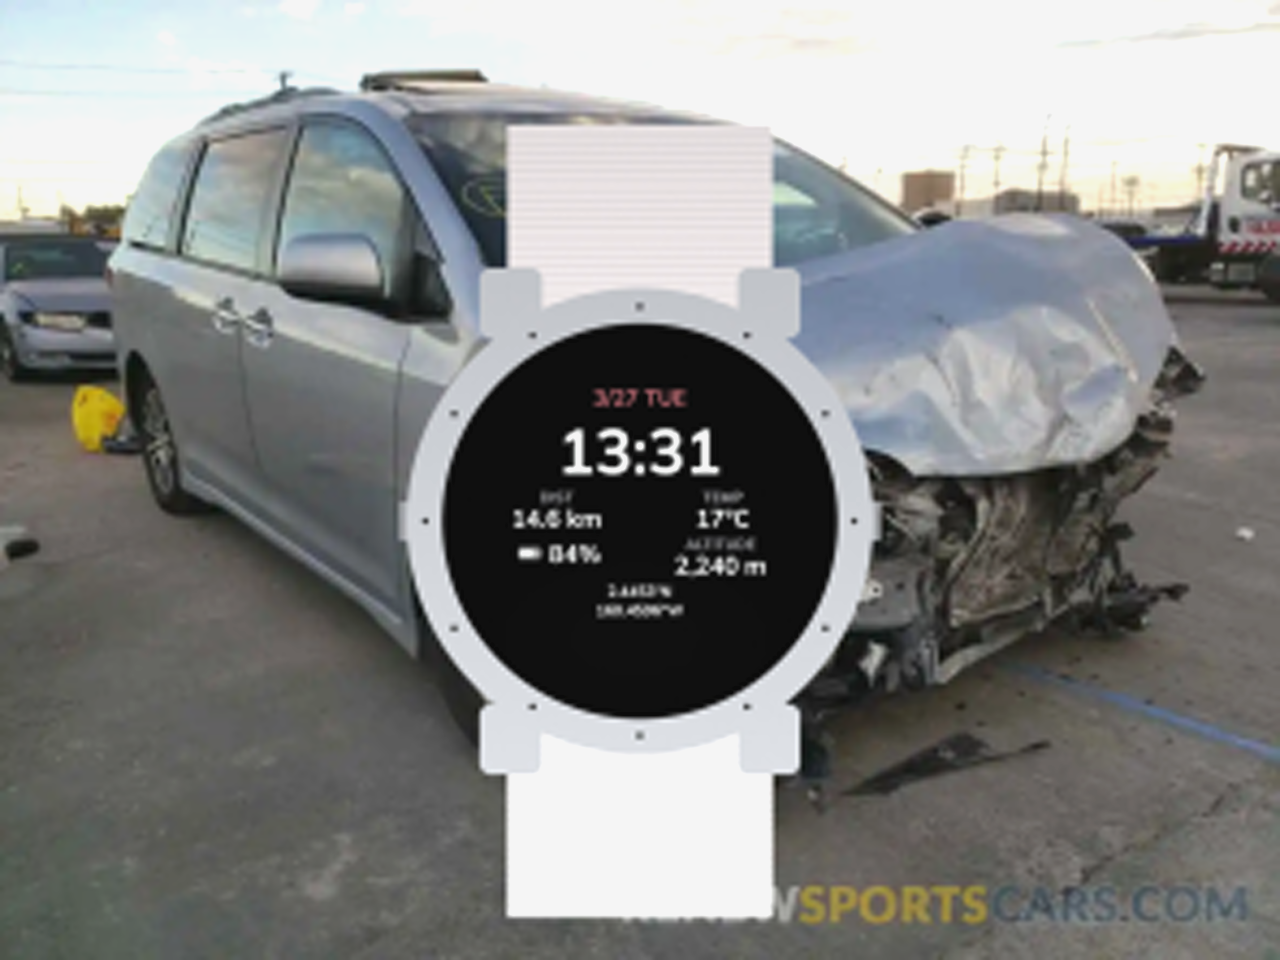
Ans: 13:31
